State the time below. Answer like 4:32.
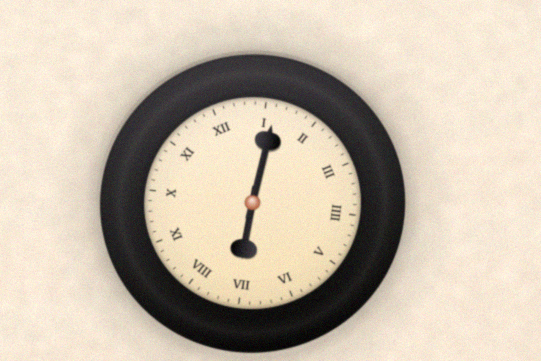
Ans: 7:06
